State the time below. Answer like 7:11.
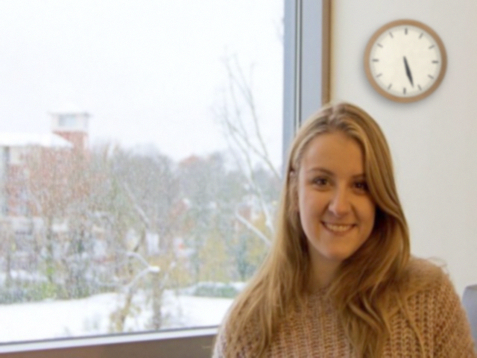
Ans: 5:27
